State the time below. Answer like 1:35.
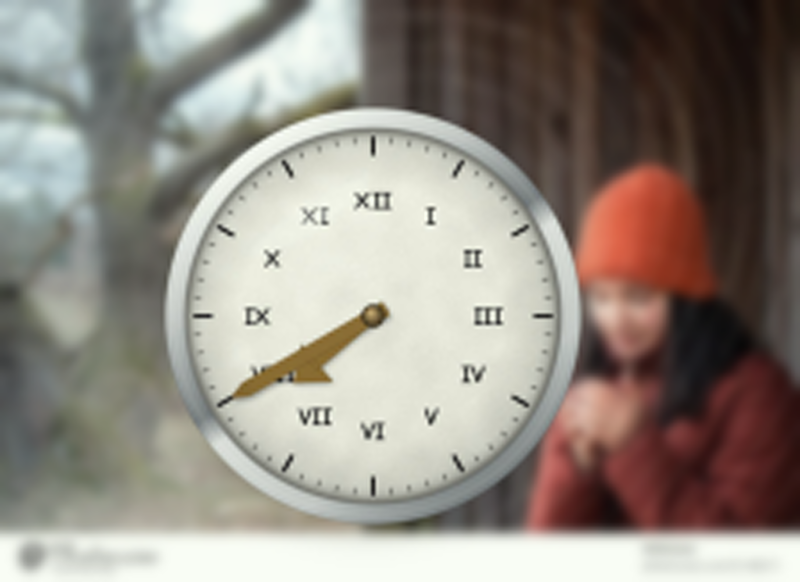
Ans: 7:40
